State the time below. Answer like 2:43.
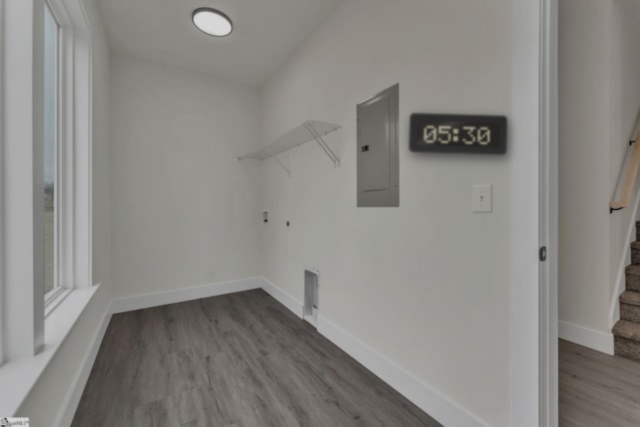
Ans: 5:30
